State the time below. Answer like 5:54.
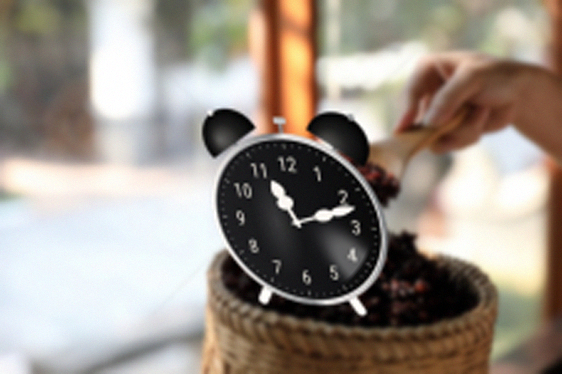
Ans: 11:12
